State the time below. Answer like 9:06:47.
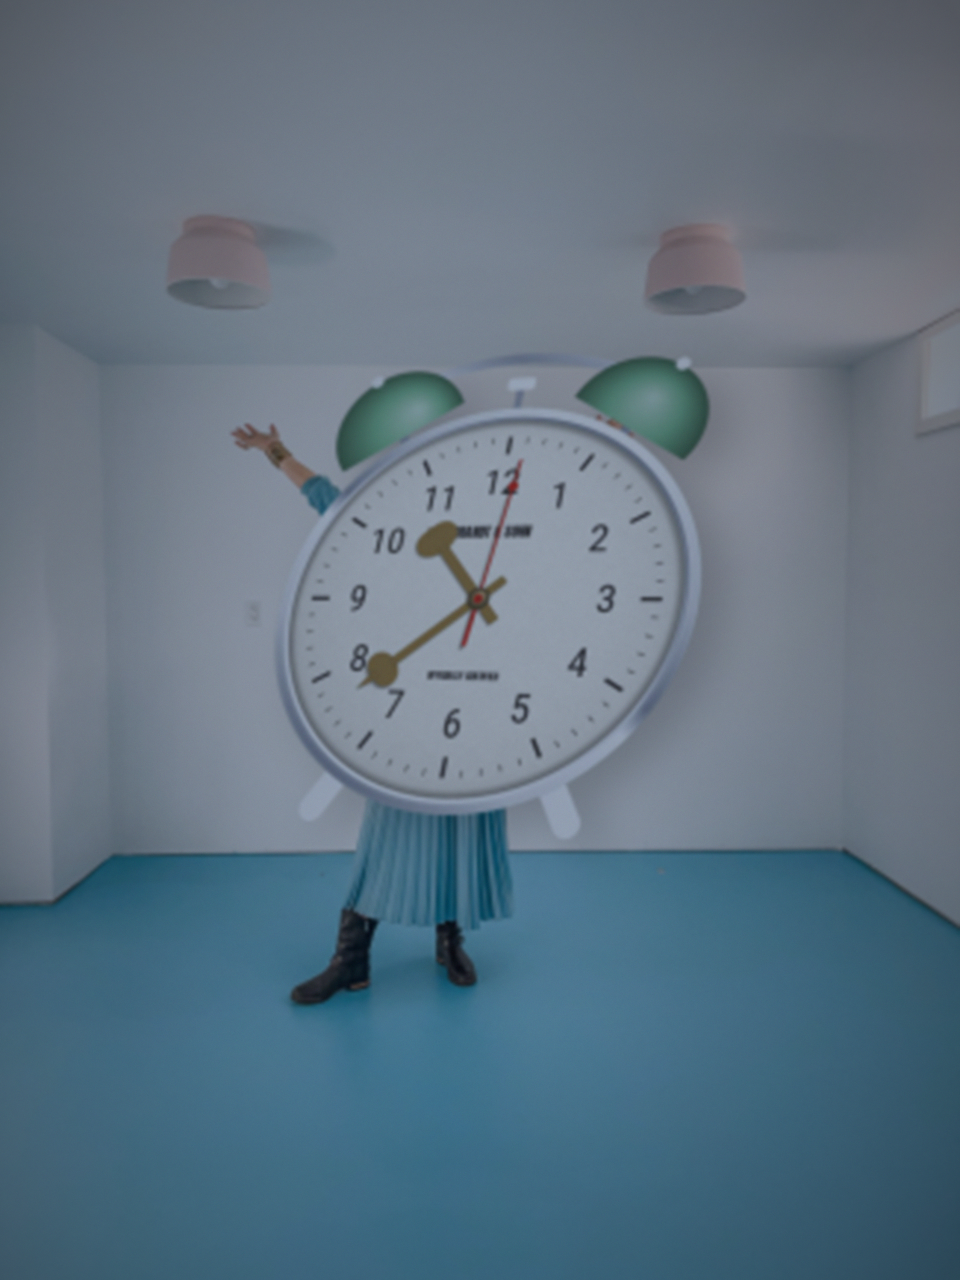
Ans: 10:38:01
